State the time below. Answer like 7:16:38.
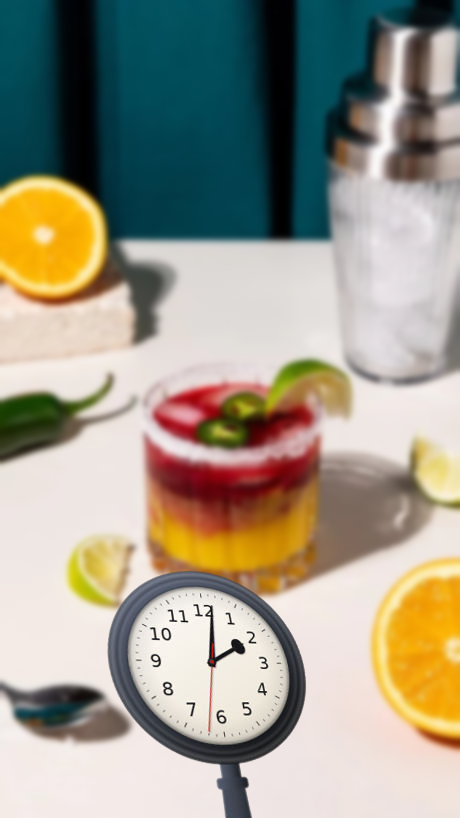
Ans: 2:01:32
